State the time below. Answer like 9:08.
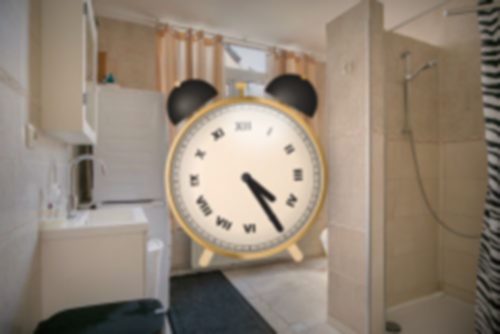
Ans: 4:25
